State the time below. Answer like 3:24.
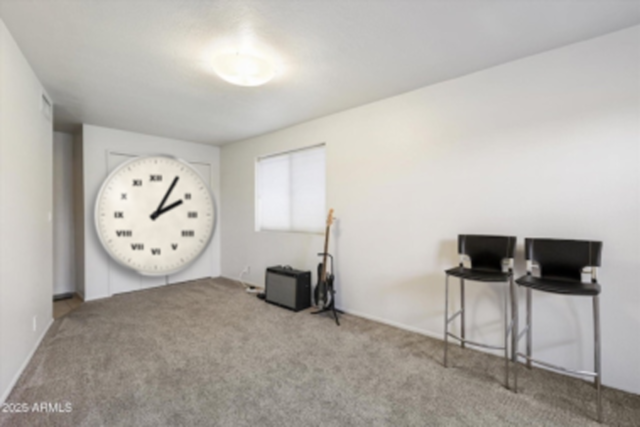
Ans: 2:05
